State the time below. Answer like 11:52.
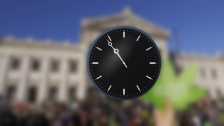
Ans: 10:54
